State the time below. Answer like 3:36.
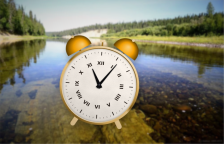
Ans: 11:06
